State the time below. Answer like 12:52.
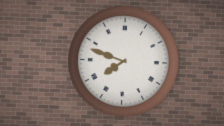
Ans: 7:48
